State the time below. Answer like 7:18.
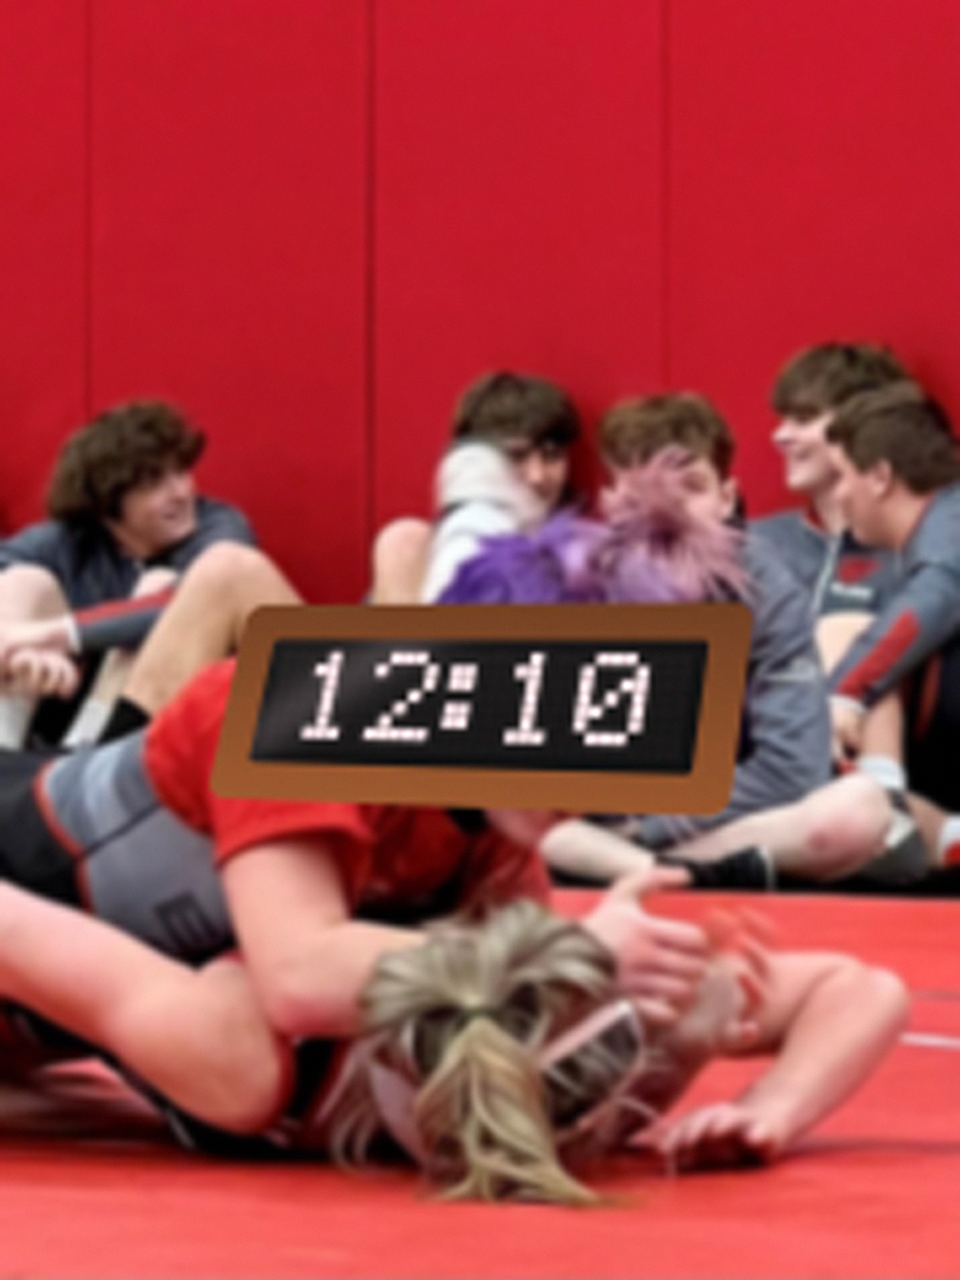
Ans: 12:10
